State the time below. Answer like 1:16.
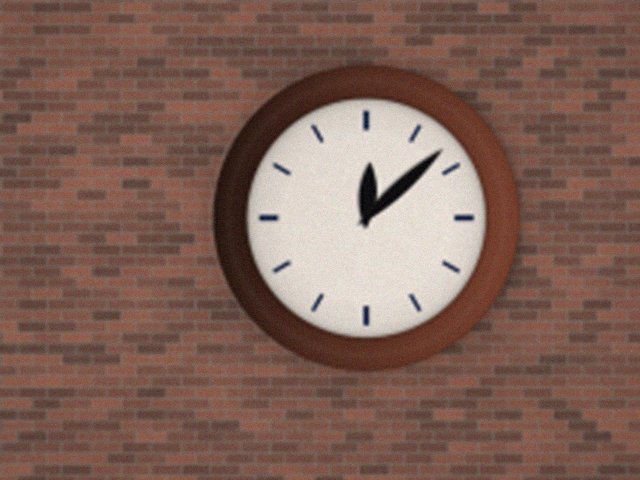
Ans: 12:08
